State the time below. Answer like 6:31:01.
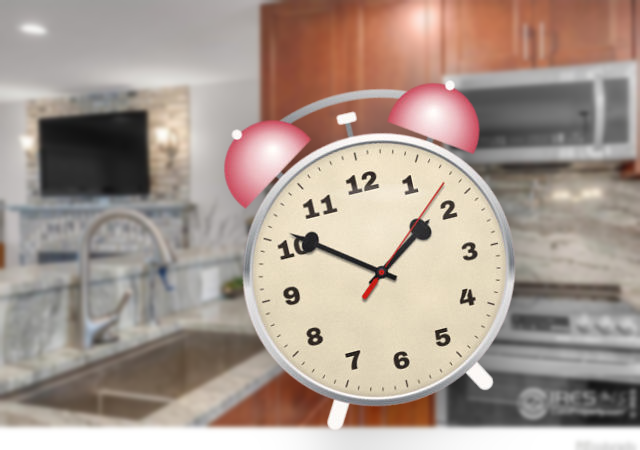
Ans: 1:51:08
